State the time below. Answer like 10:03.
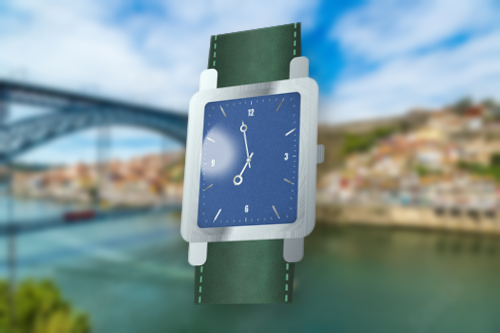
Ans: 6:58
